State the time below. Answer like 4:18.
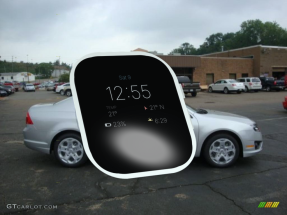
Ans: 12:55
